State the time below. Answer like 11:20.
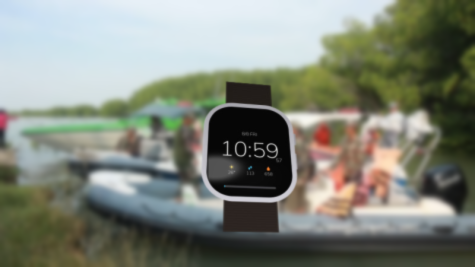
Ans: 10:59
